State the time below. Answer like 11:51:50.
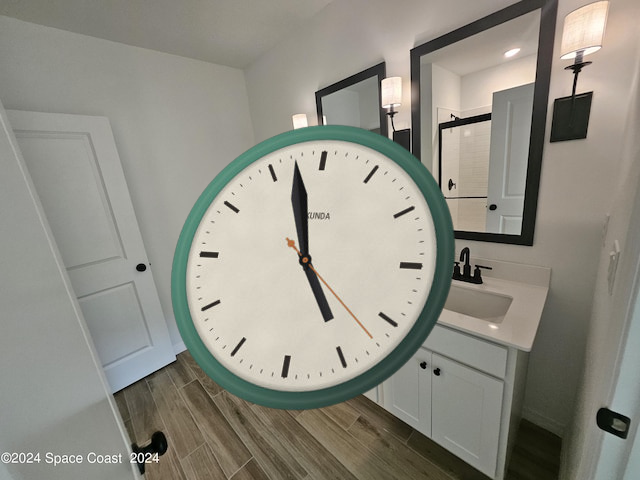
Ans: 4:57:22
